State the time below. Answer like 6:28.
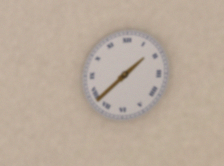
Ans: 1:38
